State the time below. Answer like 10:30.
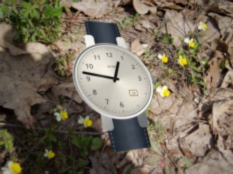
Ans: 12:47
